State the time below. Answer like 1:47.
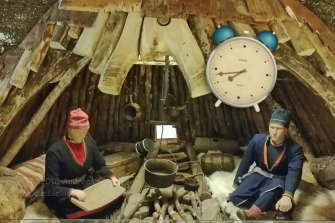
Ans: 7:43
